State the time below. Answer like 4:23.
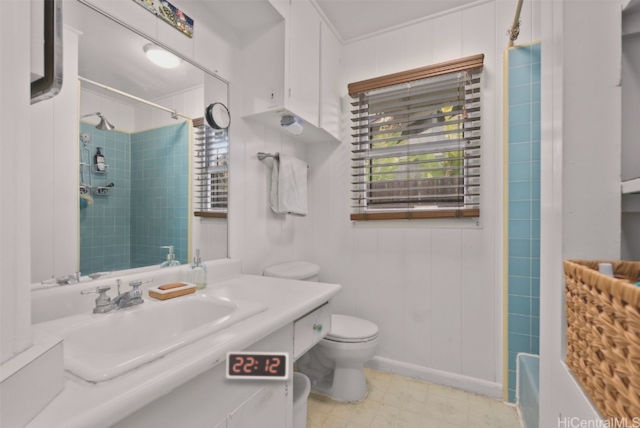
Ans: 22:12
